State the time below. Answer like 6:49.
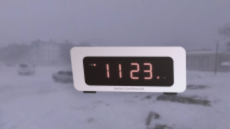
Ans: 11:23
